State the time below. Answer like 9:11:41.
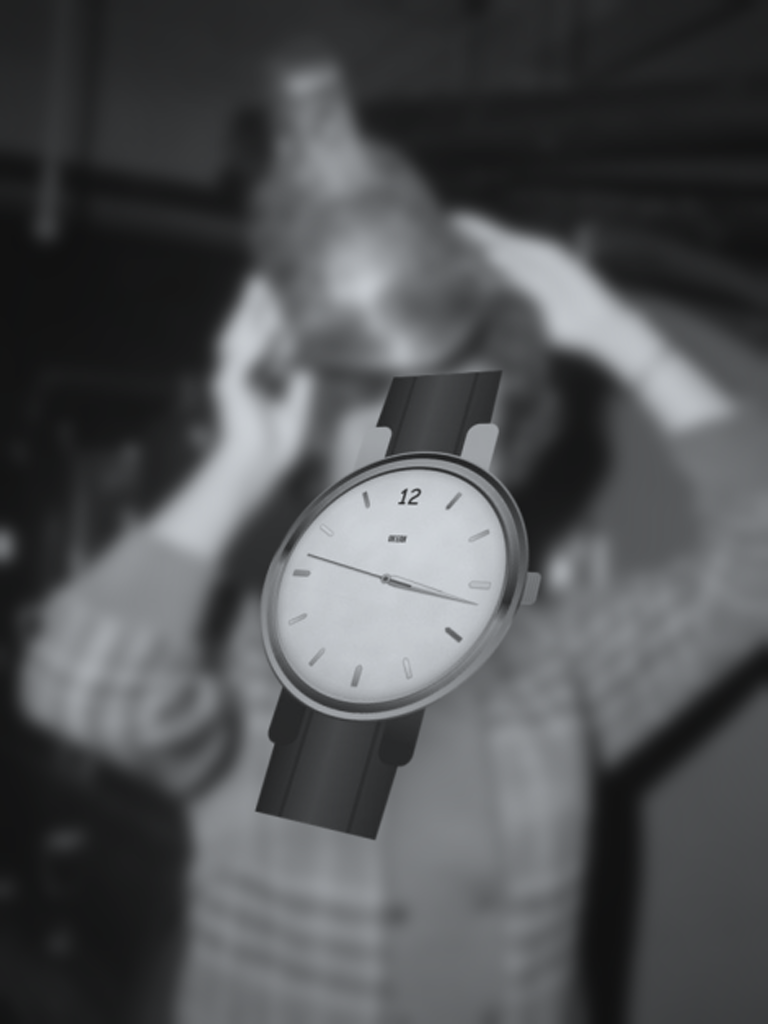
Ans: 3:16:47
